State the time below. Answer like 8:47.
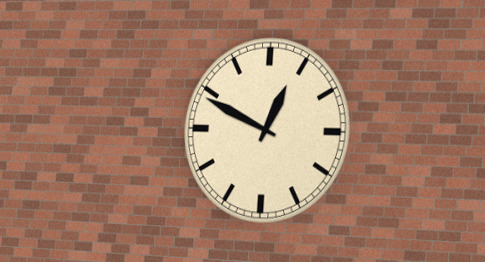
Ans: 12:49
